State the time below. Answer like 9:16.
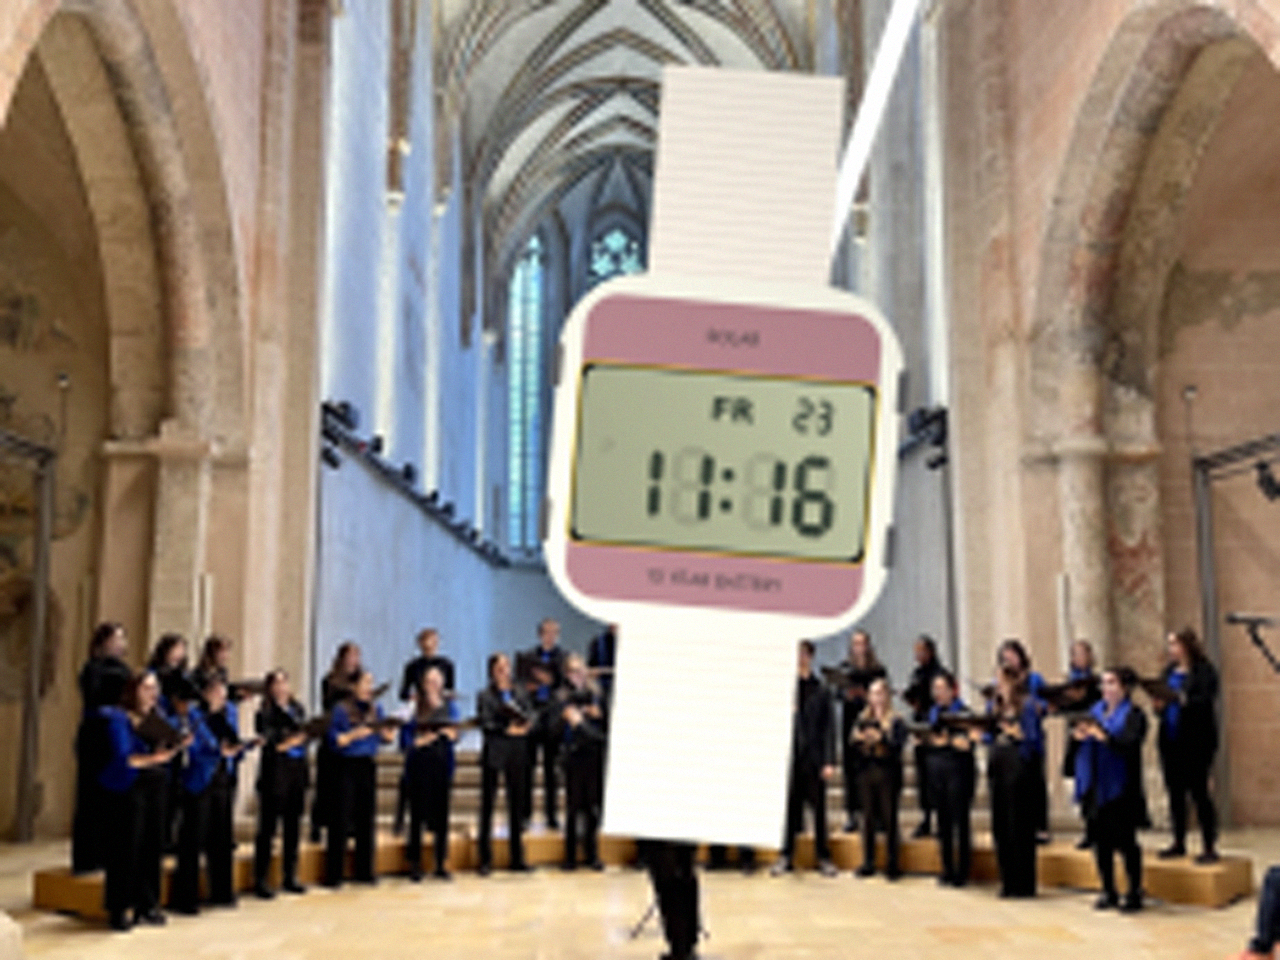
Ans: 11:16
